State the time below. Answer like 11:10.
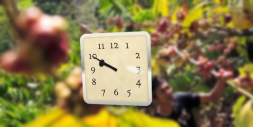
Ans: 9:50
